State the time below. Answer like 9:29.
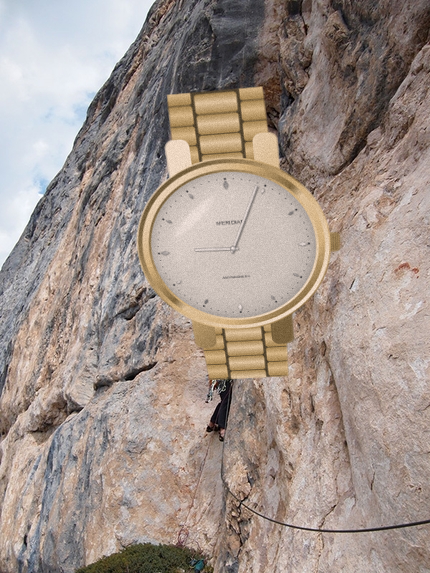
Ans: 9:04
